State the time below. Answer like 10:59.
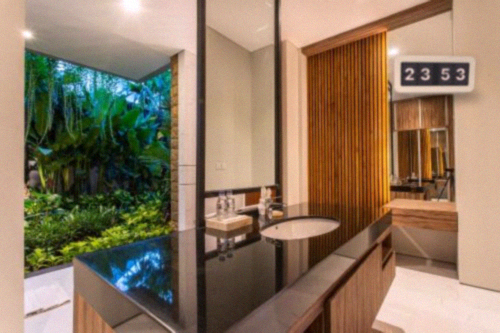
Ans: 23:53
